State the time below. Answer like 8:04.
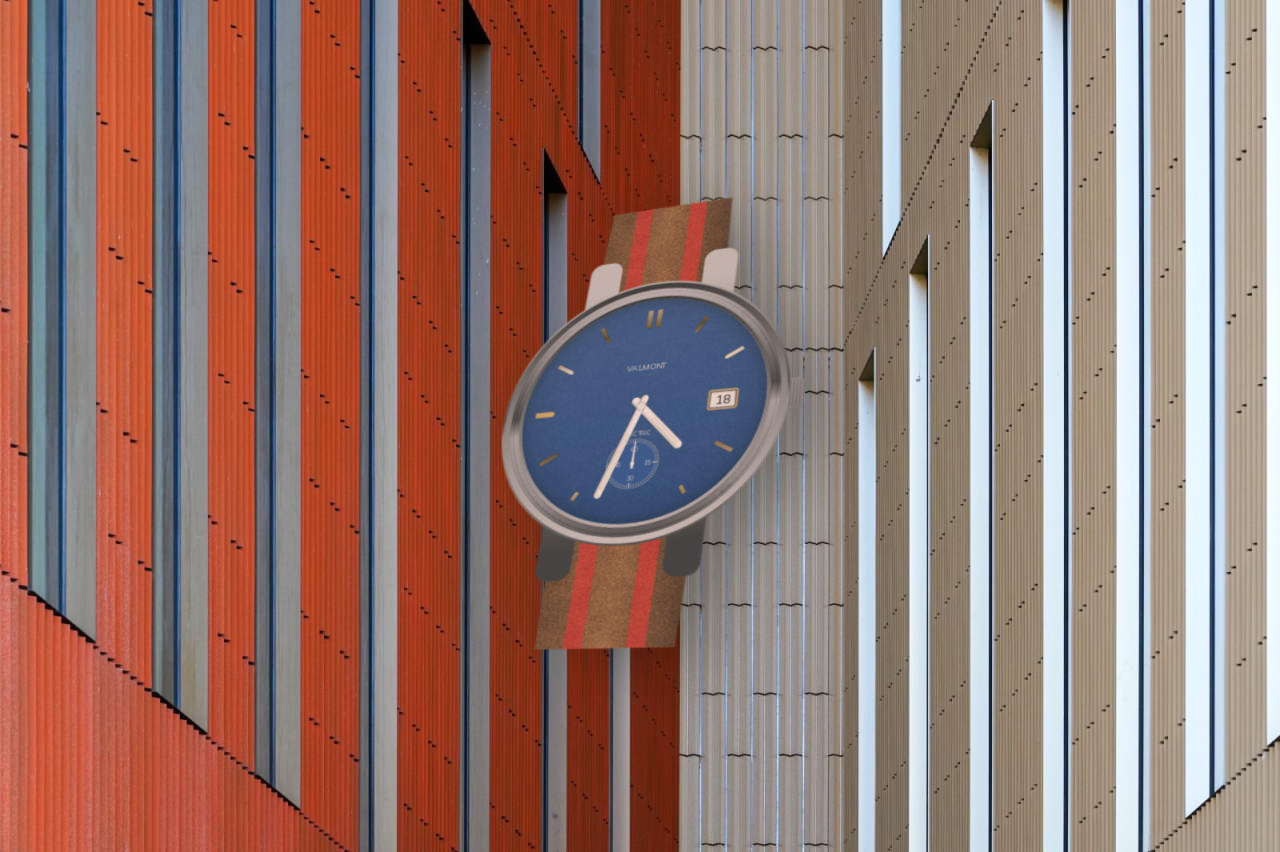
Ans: 4:33
